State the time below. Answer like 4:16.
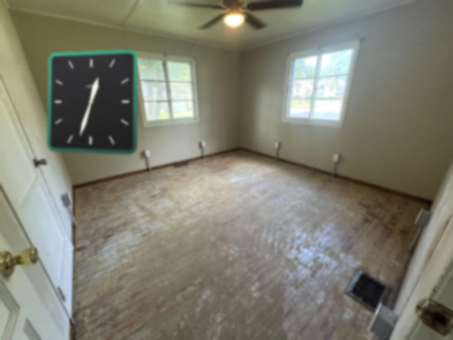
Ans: 12:33
